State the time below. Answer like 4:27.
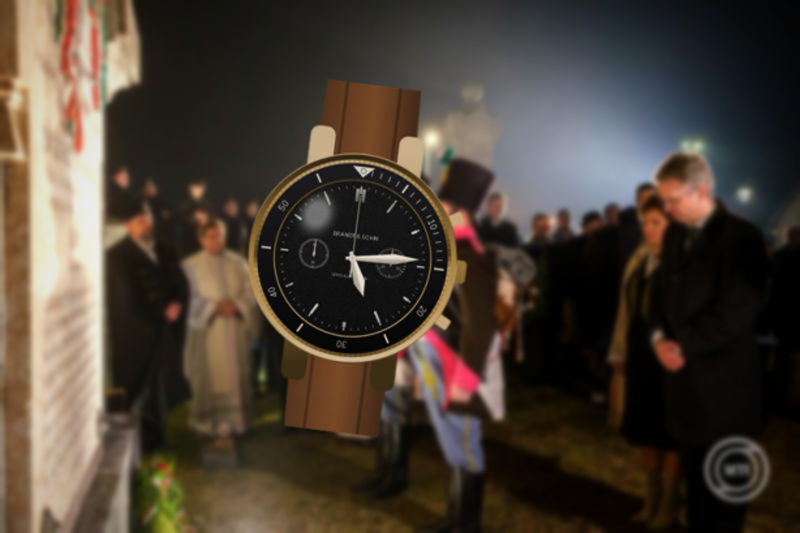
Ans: 5:14
